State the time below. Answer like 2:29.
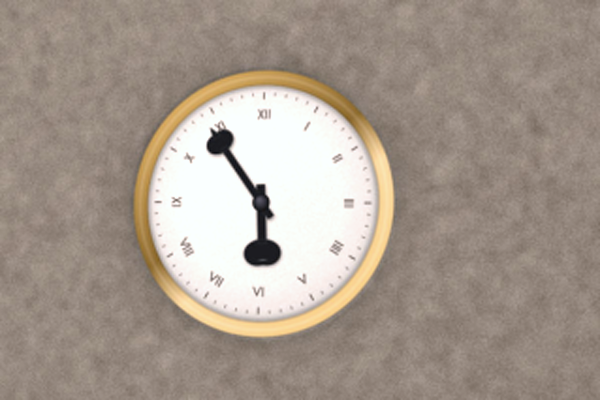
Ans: 5:54
